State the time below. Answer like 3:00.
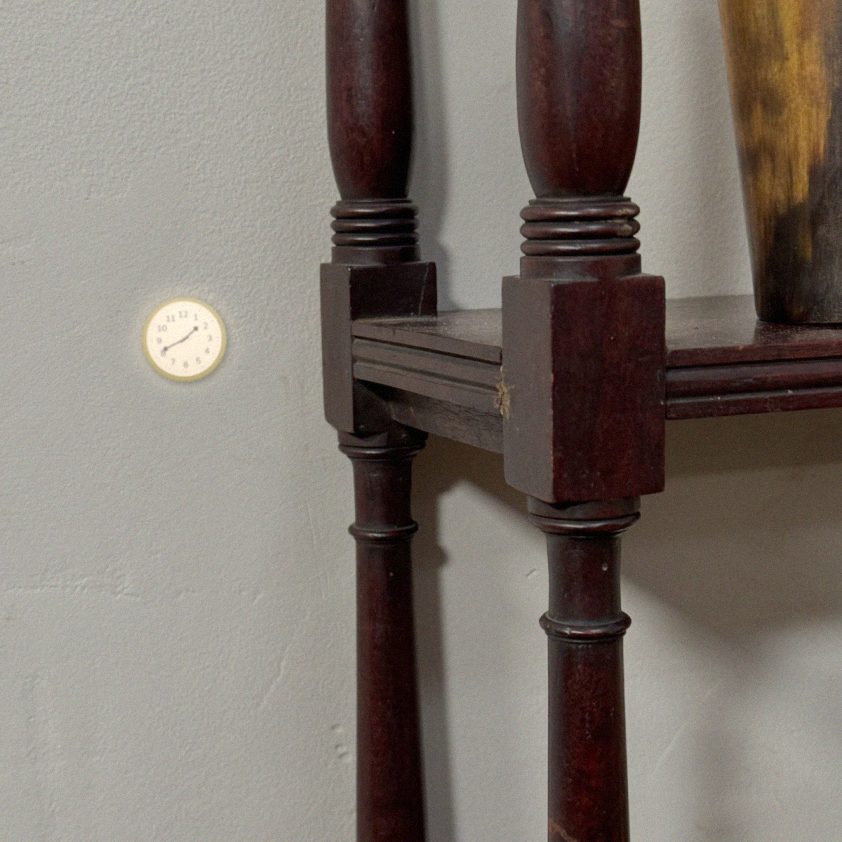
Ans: 1:41
